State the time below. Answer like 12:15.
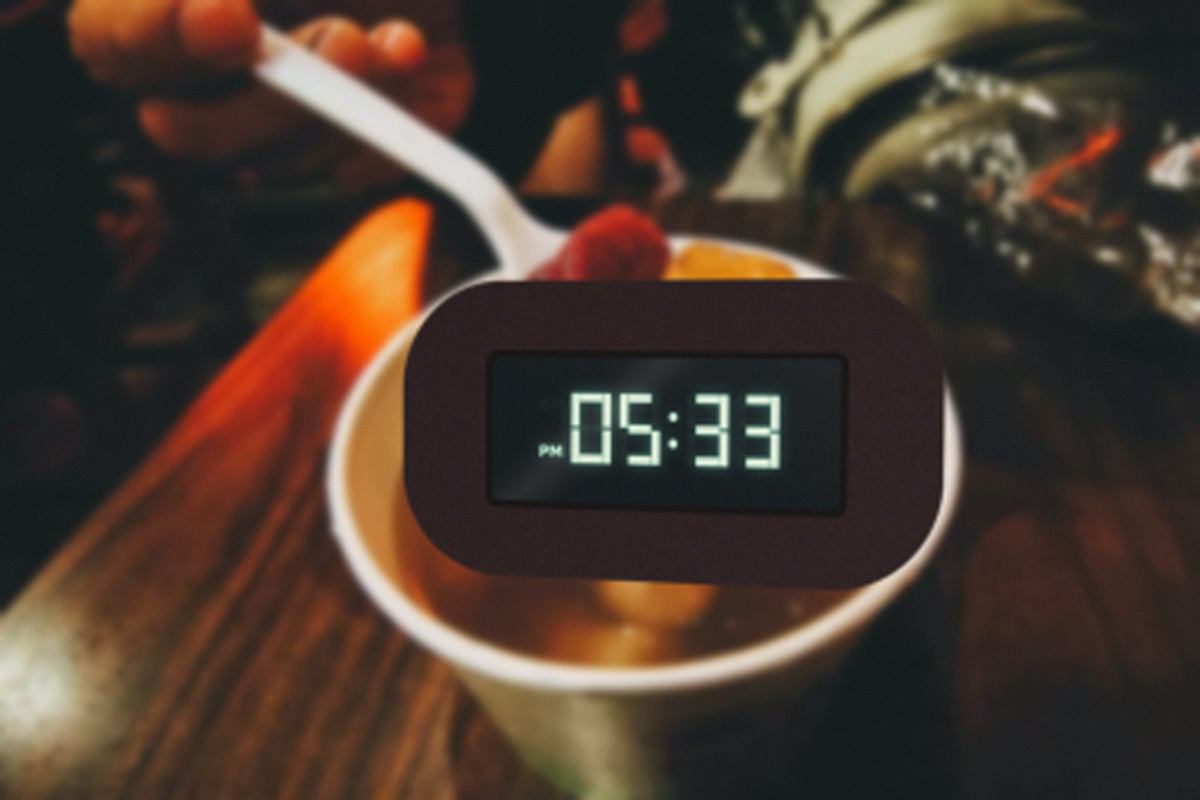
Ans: 5:33
